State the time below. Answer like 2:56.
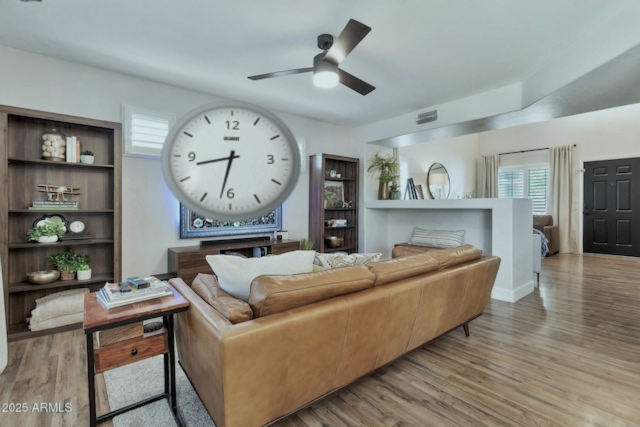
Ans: 8:32
